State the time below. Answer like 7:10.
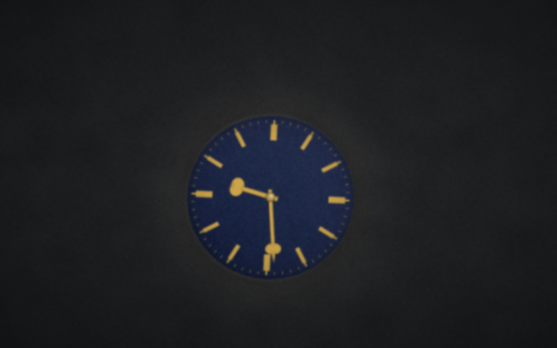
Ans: 9:29
